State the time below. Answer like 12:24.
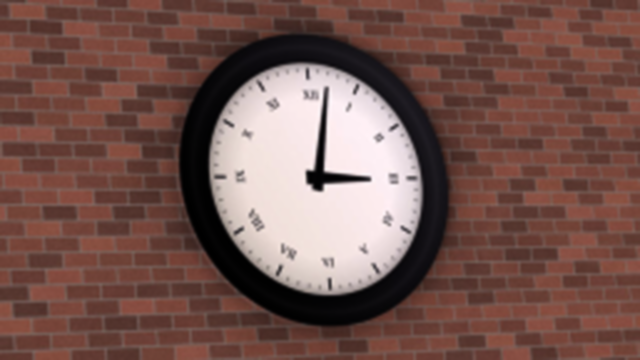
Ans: 3:02
